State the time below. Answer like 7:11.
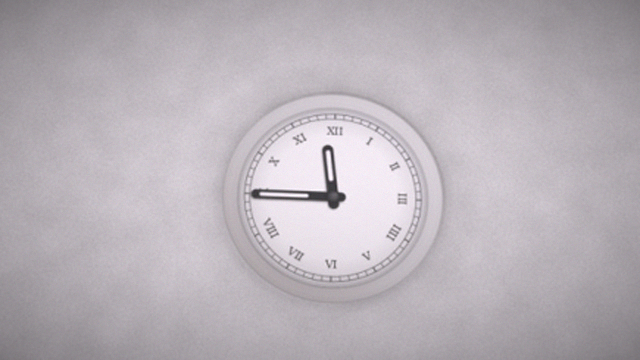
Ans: 11:45
